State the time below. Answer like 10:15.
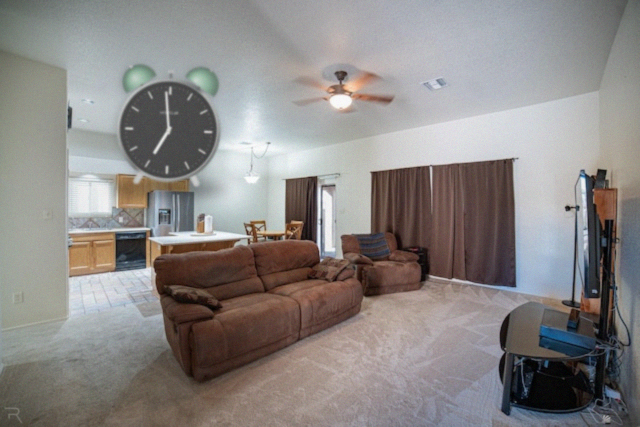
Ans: 6:59
